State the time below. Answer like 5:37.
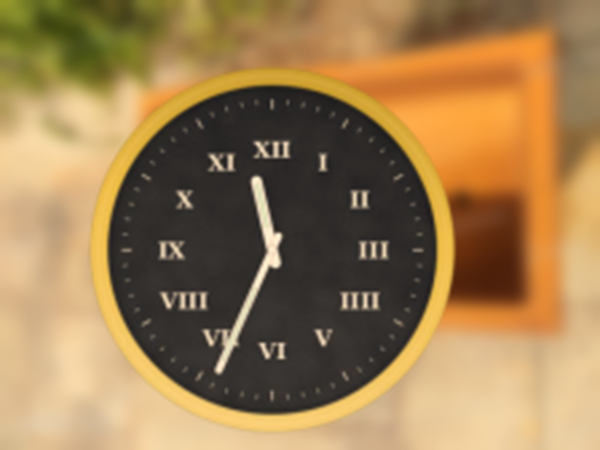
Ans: 11:34
